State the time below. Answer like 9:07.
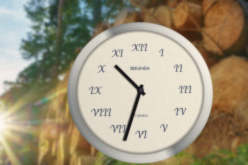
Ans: 10:33
